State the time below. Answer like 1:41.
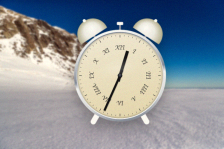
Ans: 12:34
